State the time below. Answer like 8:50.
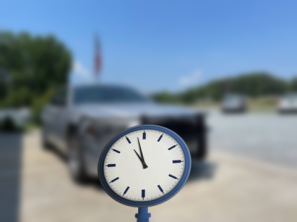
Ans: 10:58
